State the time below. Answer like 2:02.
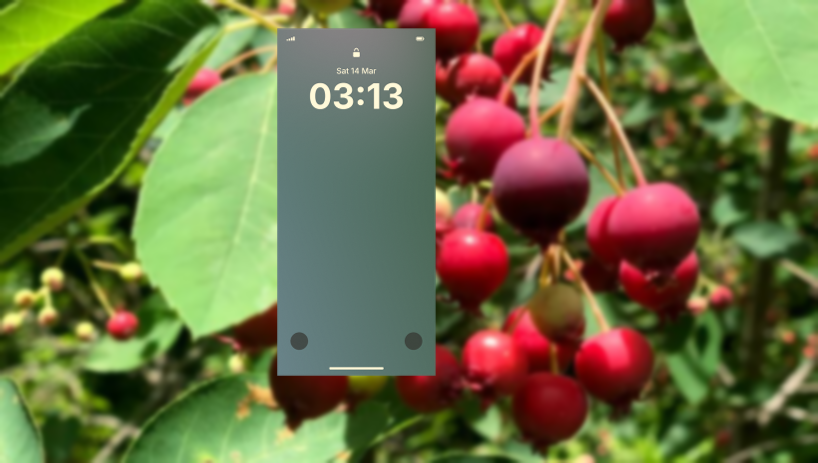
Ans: 3:13
